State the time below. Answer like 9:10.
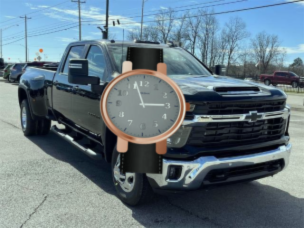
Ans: 2:57
